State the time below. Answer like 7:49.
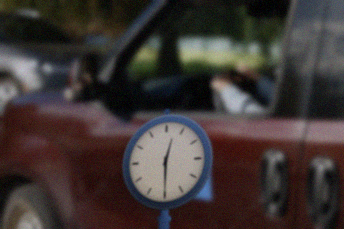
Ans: 12:30
